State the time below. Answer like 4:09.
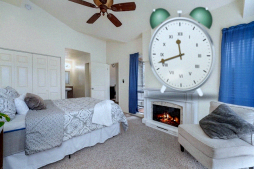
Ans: 11:42
